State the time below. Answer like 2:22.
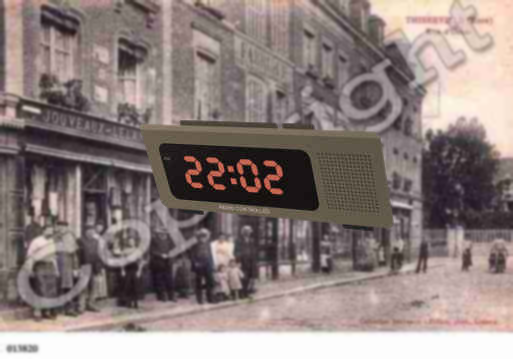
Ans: 22:02
